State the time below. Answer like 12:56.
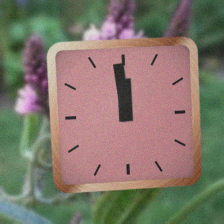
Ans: 11:59
